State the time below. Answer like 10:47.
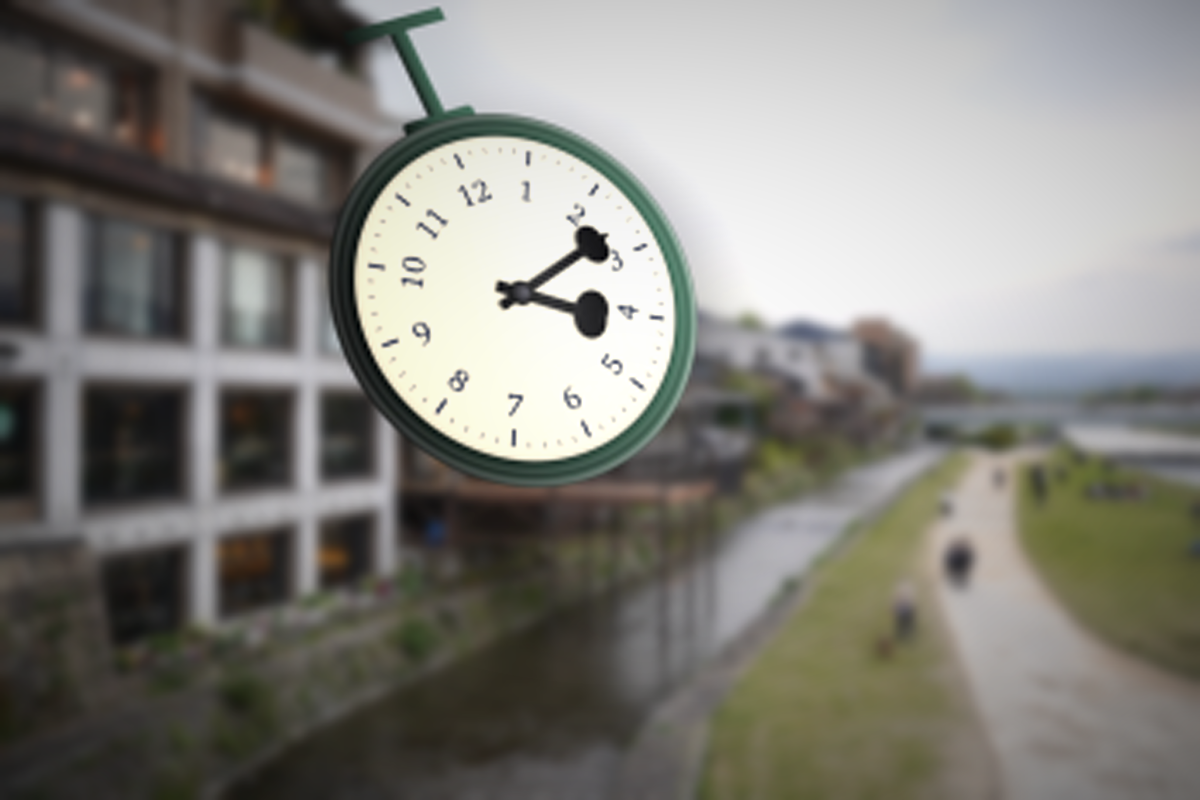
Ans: 4:13
